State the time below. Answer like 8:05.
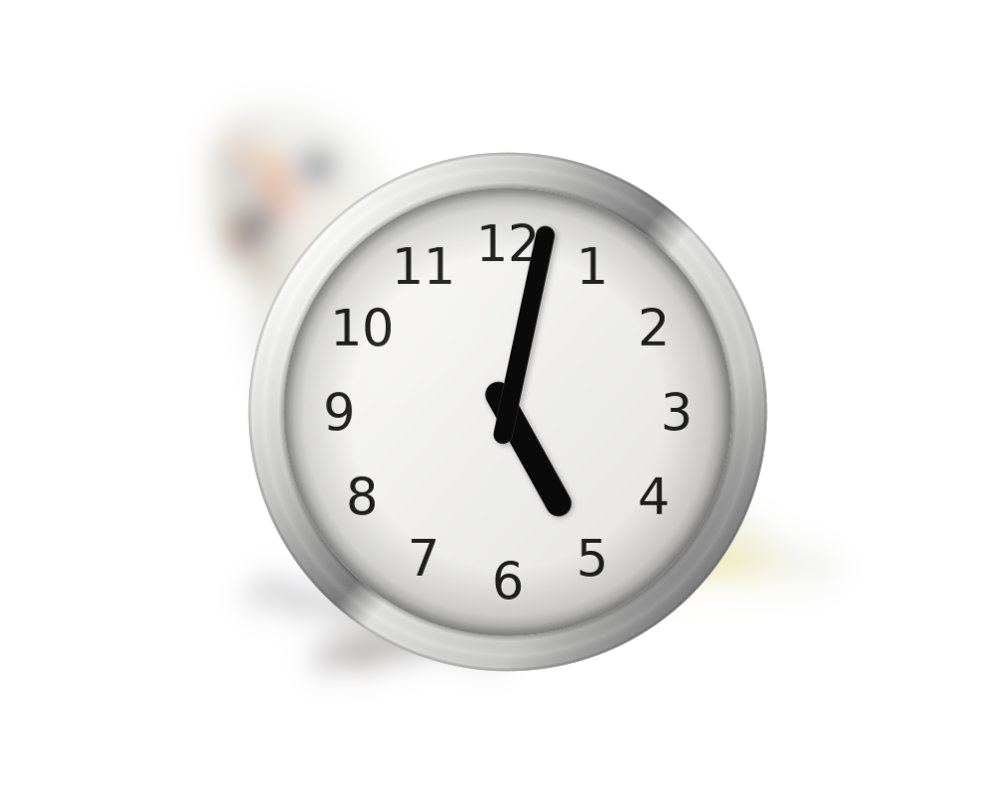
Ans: 5:02
